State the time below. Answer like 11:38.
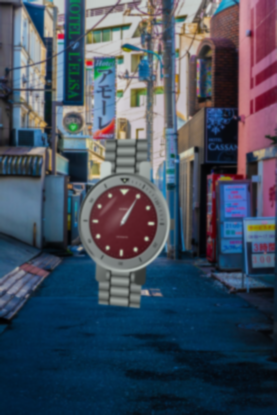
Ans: 1:05
